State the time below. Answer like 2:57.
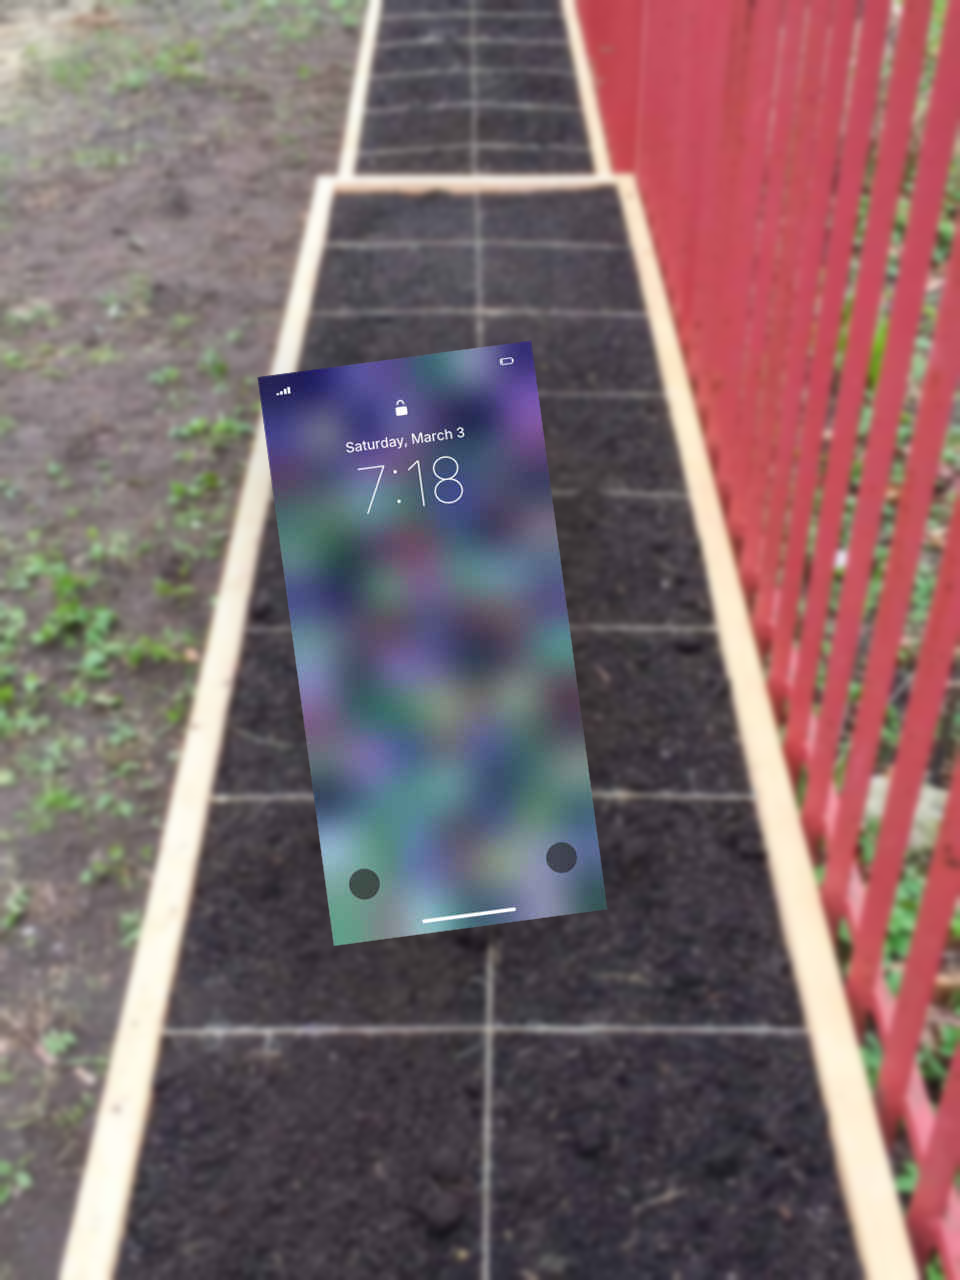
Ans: 7:18
